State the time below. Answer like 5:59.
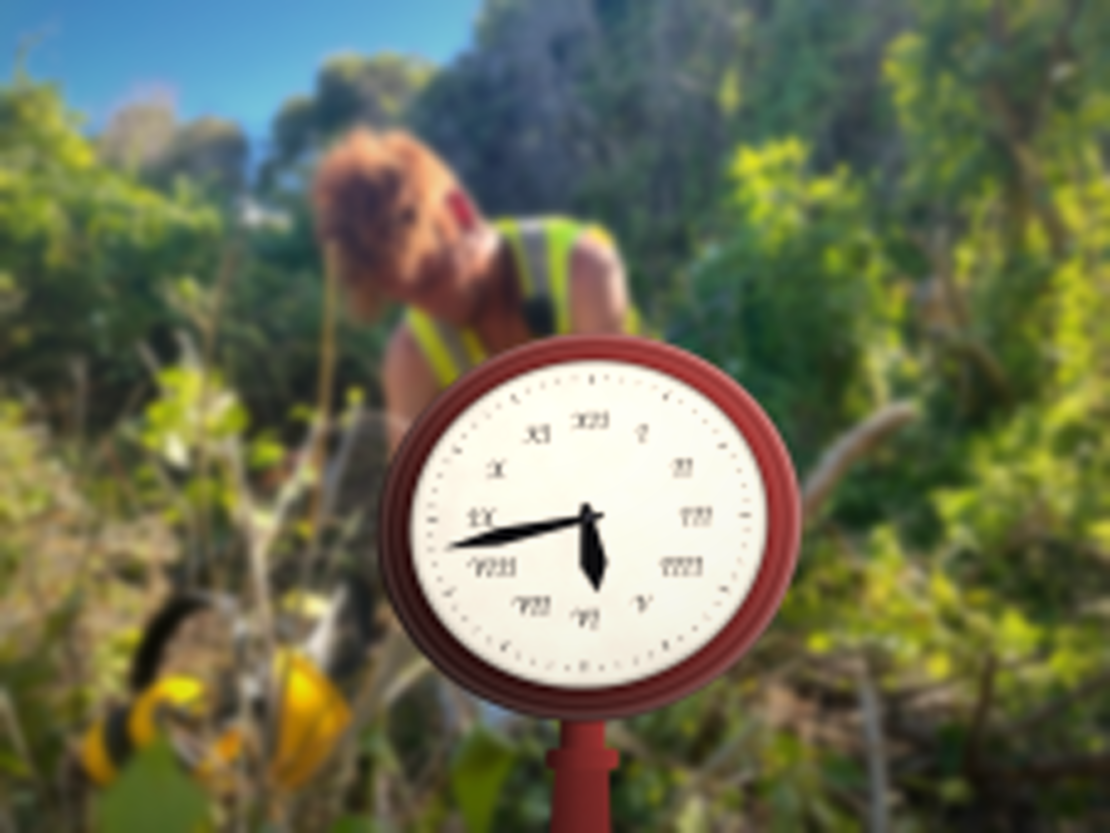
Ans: 5:43
